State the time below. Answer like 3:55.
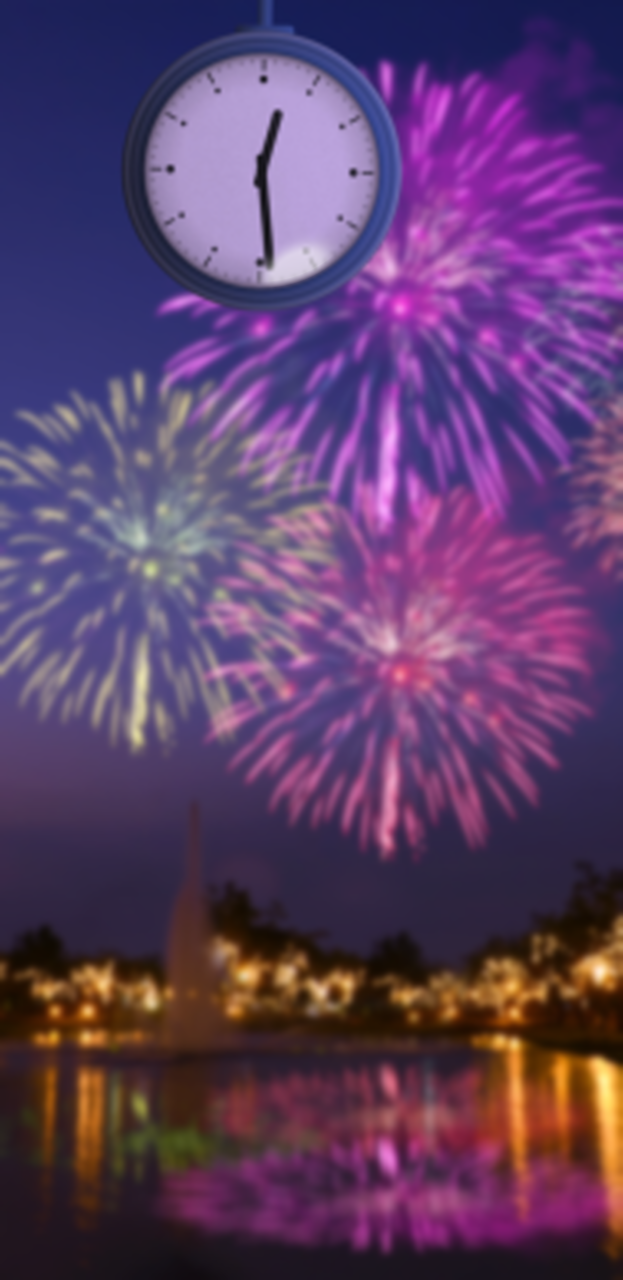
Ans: 12:29
